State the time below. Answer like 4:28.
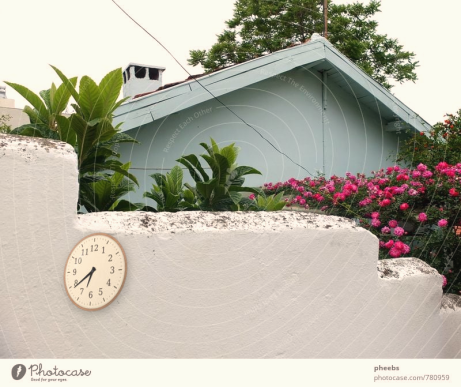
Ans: 6:39
